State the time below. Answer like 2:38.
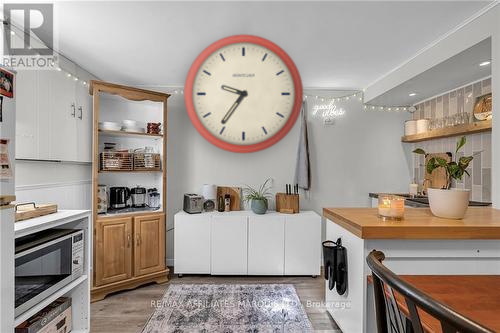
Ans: 9:36
